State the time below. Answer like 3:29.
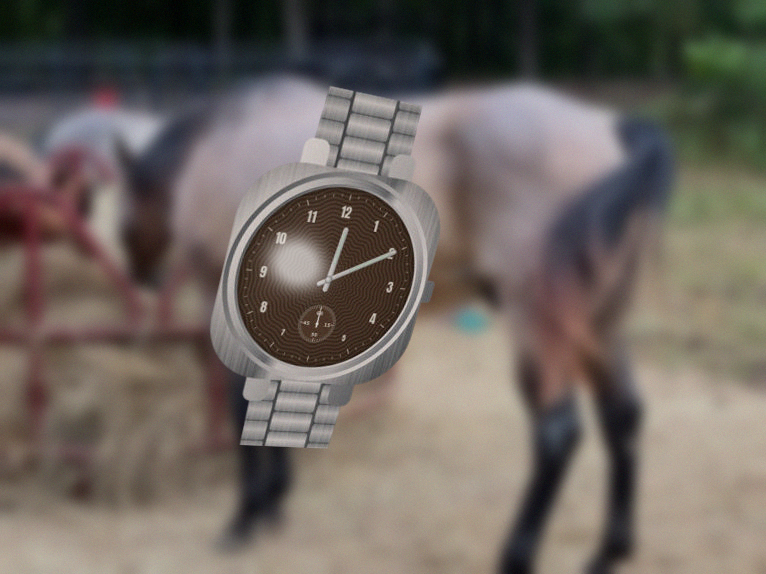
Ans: 12:10
